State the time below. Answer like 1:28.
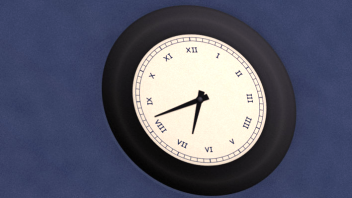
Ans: 6:42
